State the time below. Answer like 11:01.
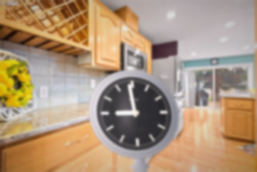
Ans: 8:59
